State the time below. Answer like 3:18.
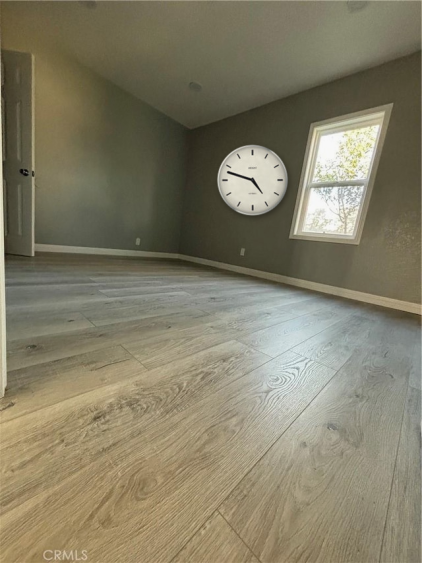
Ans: 4:48
